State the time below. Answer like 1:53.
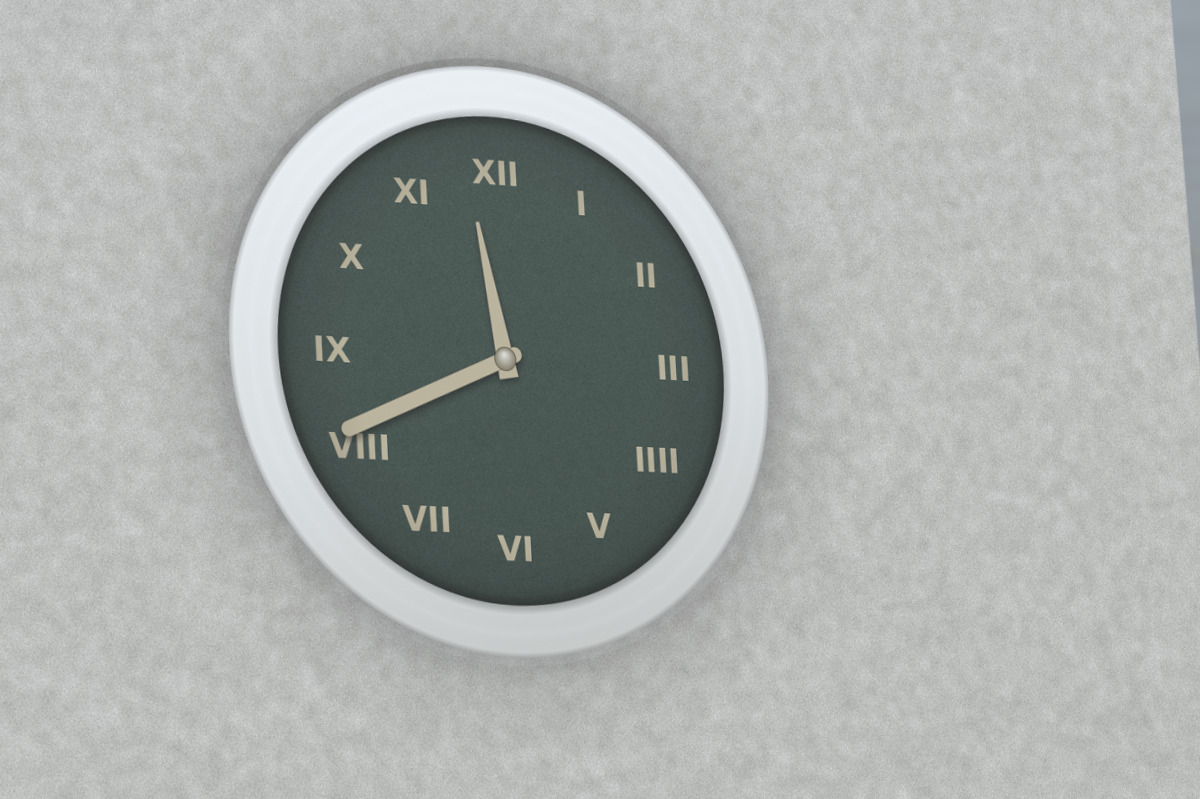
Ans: 11:41
